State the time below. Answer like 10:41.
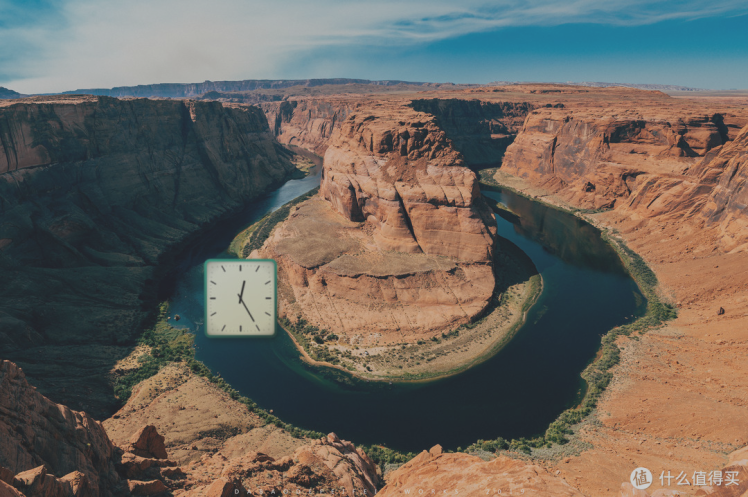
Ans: 12:25
